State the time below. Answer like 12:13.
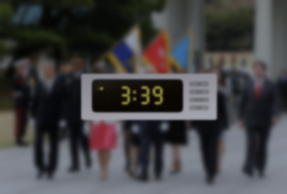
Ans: 3:39
